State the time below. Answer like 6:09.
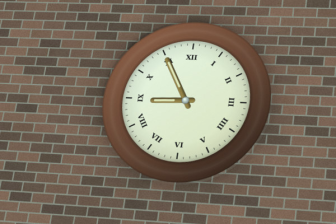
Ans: 8:55
